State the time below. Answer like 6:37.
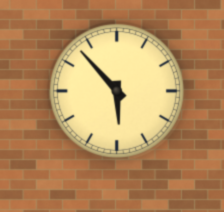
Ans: 5:53
